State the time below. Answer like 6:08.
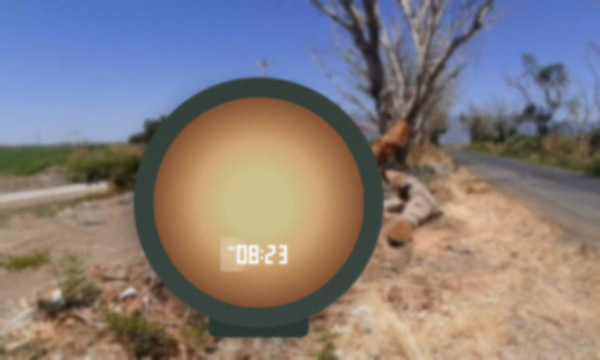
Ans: 8:23
